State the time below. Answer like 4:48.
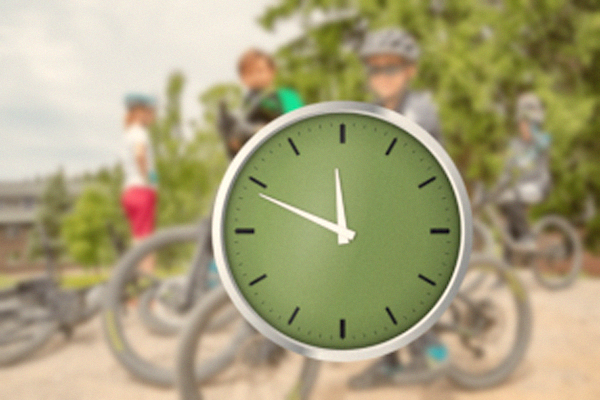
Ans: 11:49
